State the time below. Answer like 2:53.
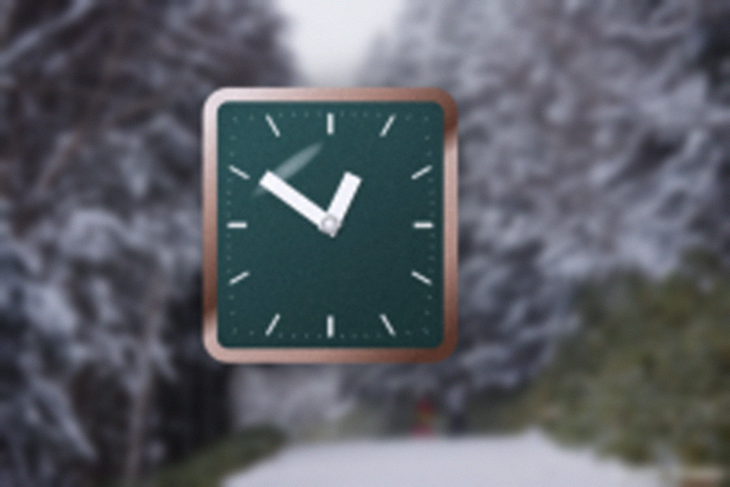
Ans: 12:51
